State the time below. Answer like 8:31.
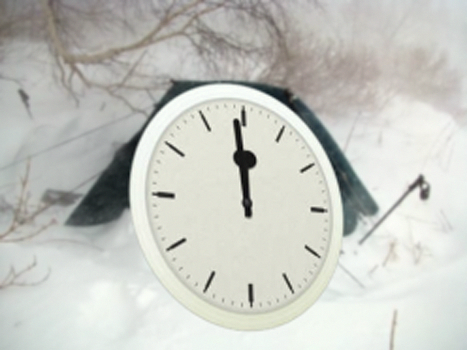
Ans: 11:59
